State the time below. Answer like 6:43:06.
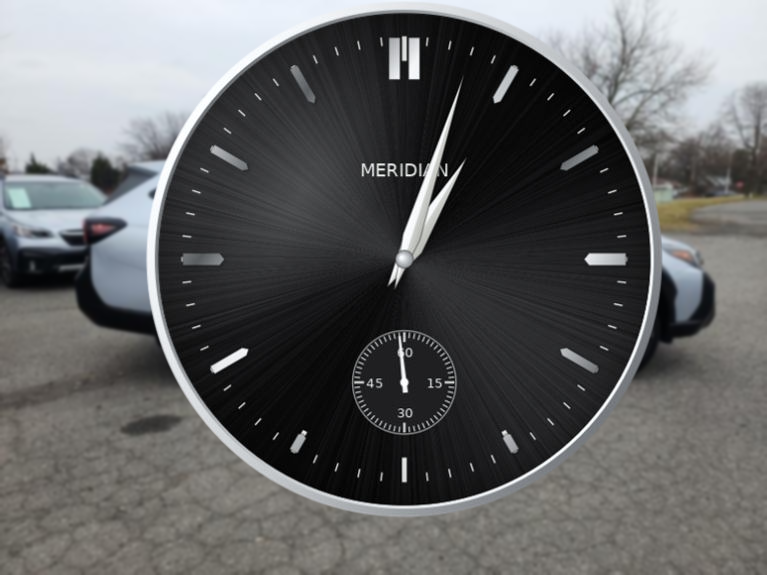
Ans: 1:02:59
